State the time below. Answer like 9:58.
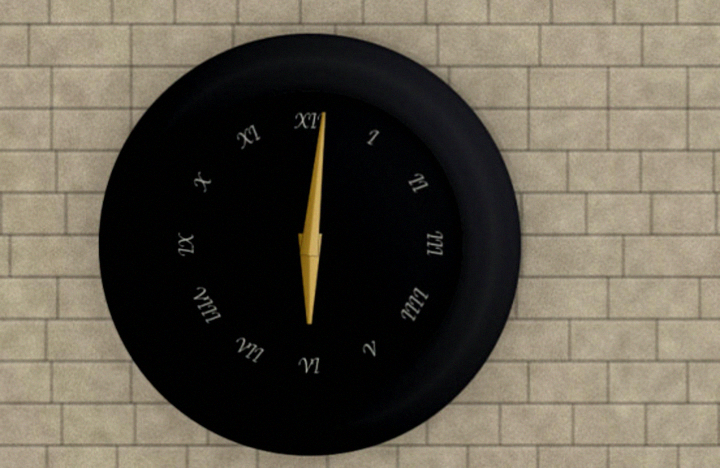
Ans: 6:01
